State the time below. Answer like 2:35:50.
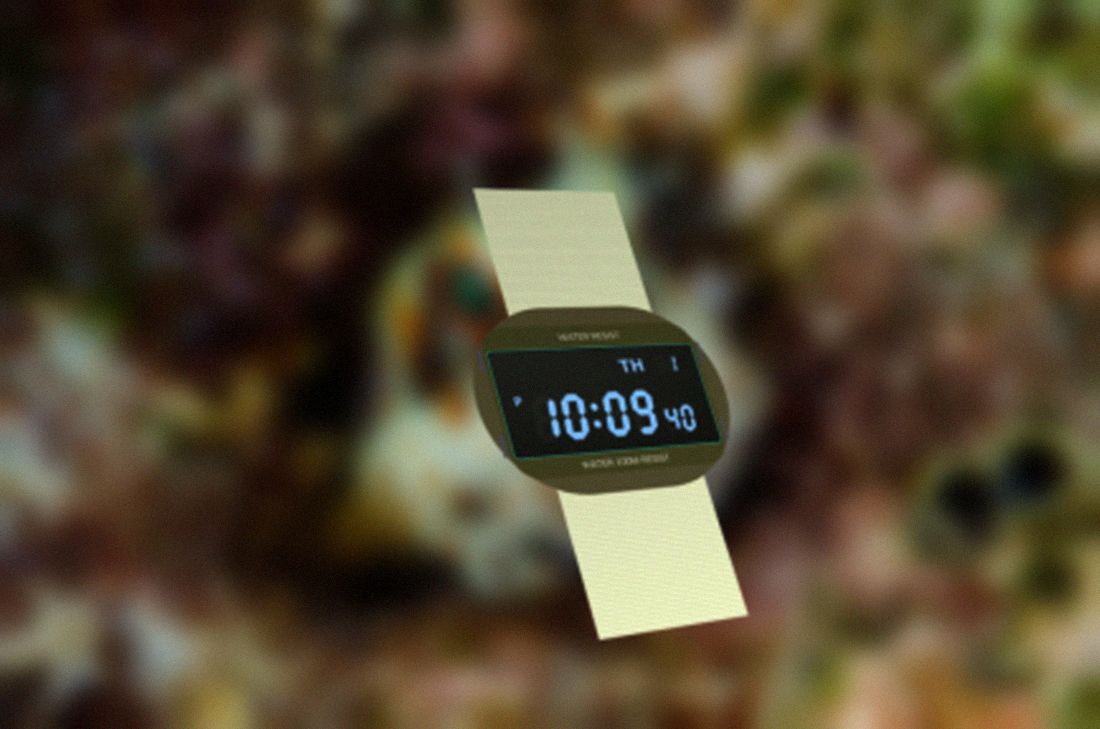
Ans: 10:09:40
